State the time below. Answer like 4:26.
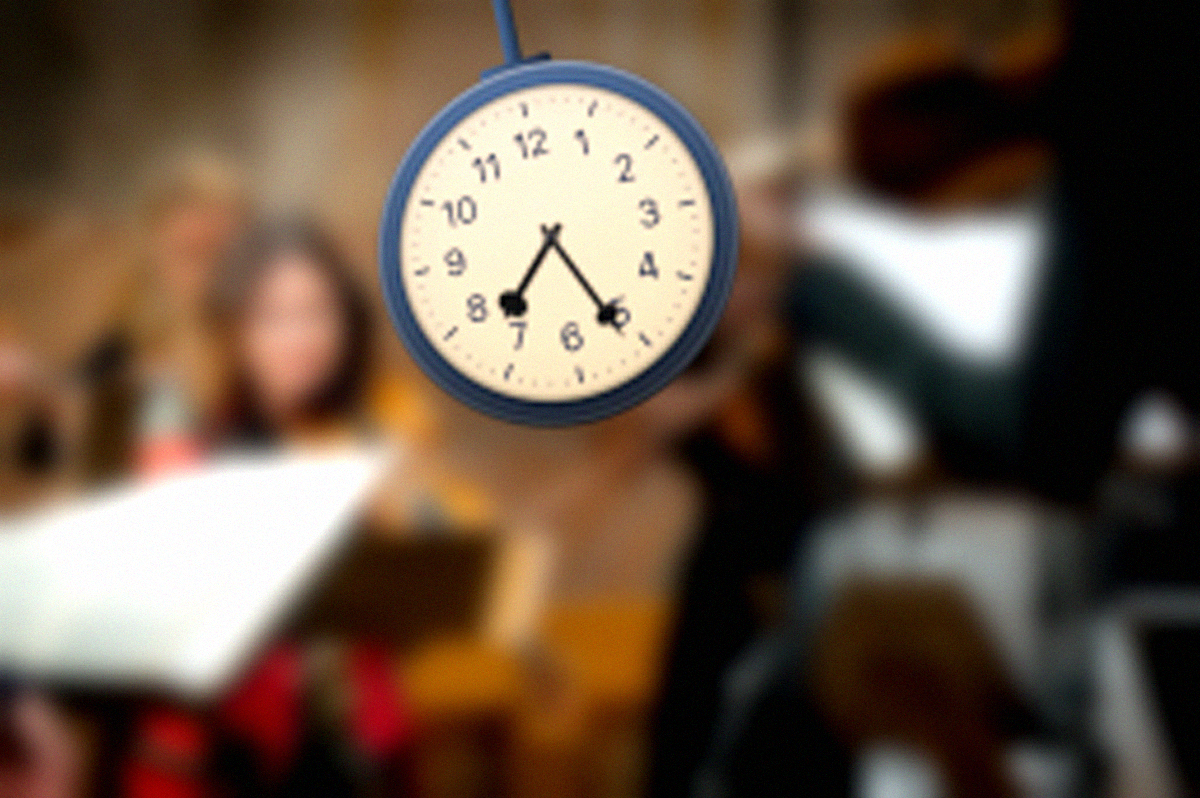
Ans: 7:26
